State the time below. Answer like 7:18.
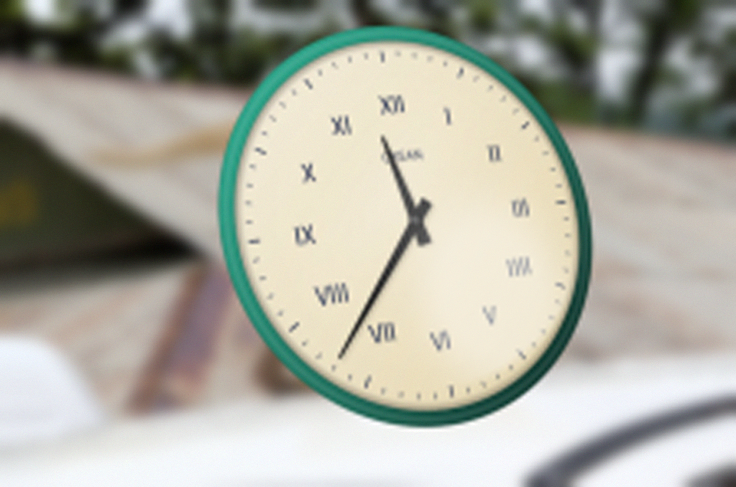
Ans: 11:37
